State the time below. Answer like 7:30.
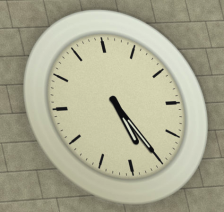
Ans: 5:25
